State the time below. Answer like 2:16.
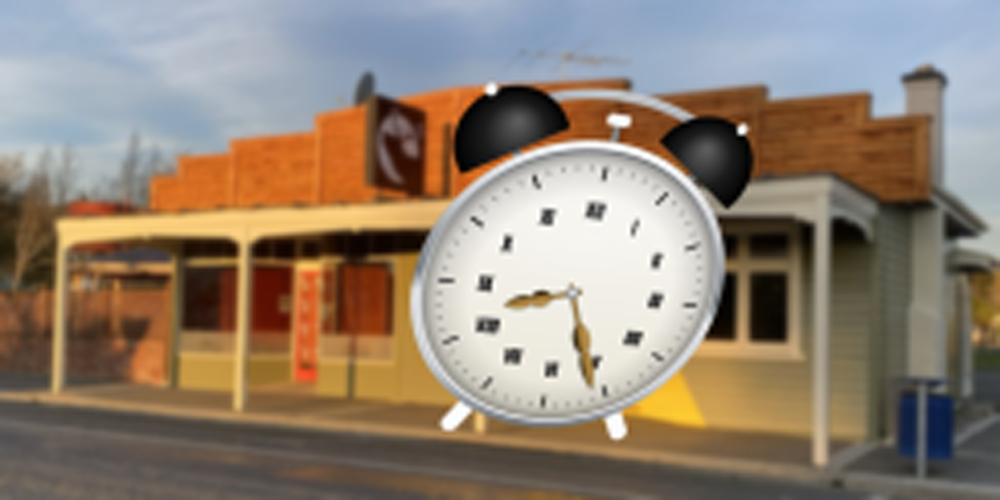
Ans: 8:26
